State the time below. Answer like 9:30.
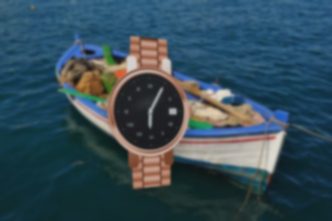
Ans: 6:05
